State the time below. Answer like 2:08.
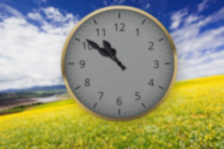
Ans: 10:51
